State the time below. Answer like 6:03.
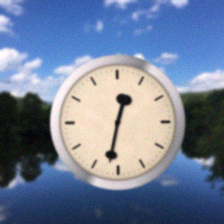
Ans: 12:32
